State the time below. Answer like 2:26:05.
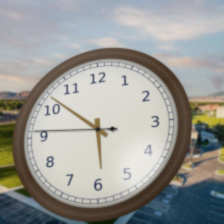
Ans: 5:51:46
